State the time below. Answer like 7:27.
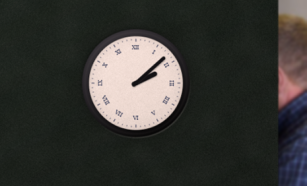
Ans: 2:08
